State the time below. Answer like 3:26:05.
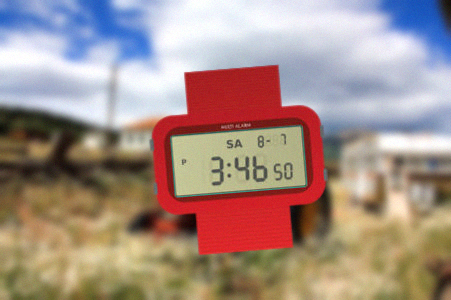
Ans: 3:46:50
